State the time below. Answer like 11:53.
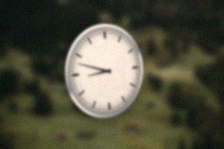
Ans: 8:48
